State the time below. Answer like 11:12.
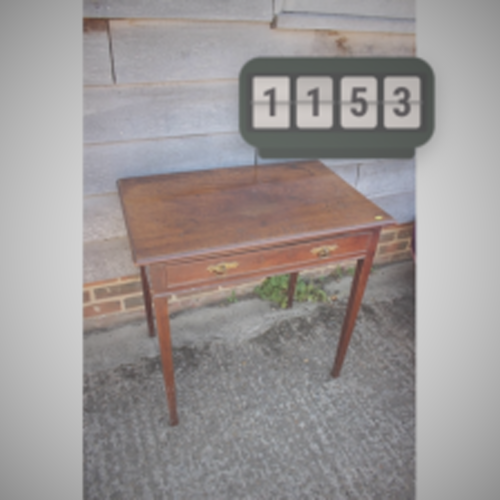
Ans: 11:53
